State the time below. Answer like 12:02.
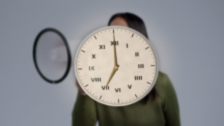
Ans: 7:00
